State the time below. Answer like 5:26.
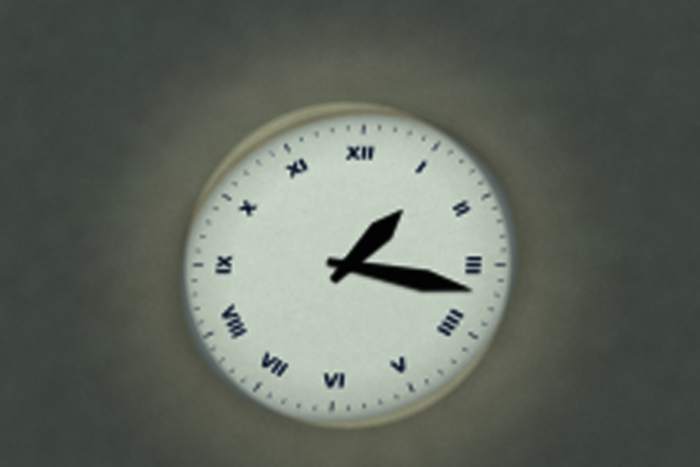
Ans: 1:17
